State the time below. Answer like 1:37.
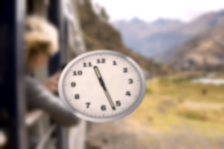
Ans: 11:27
